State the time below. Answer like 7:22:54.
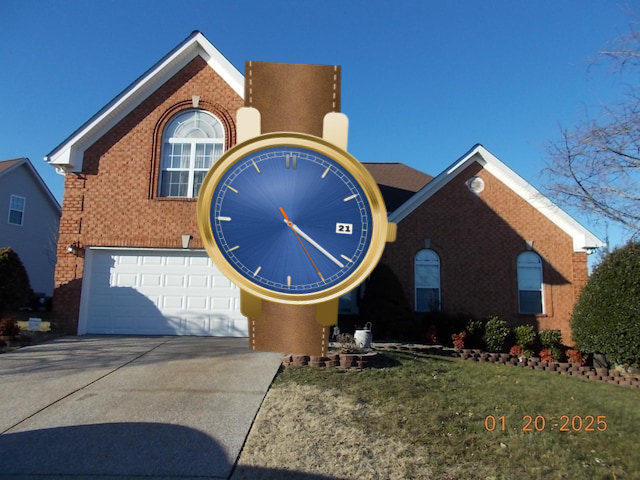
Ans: 4:21:25
